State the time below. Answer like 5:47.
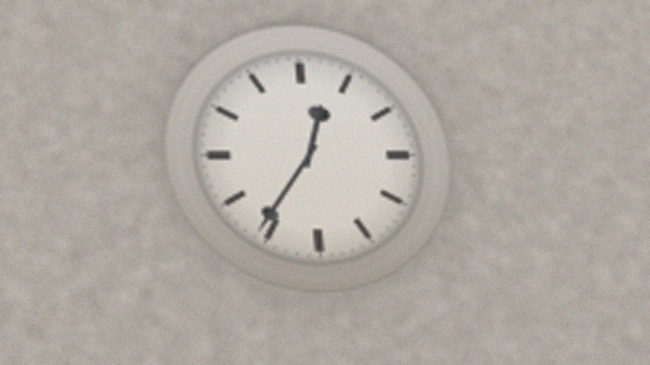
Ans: 12:36
